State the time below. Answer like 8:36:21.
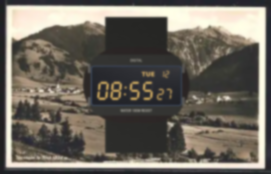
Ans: 8:55:27
